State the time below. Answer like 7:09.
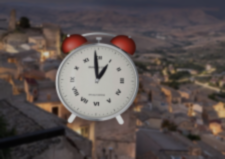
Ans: 12:59
